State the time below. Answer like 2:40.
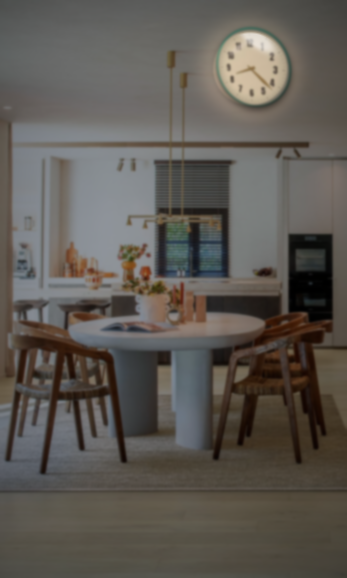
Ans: 8:22
